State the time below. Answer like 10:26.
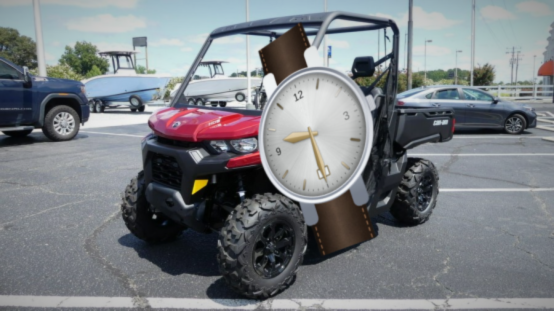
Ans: 9:30
